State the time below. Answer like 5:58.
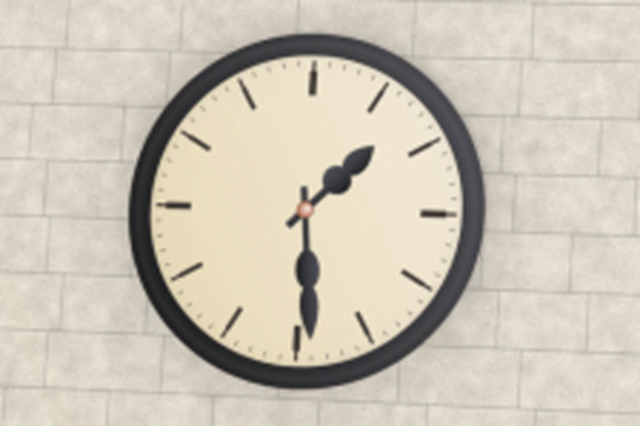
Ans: 1:29
